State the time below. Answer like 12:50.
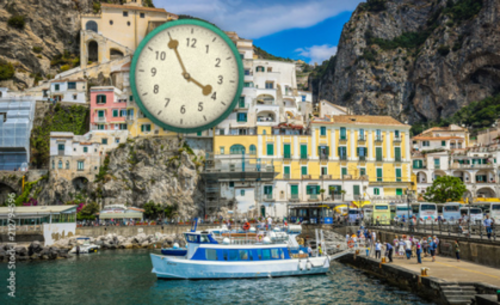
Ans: 3:55
